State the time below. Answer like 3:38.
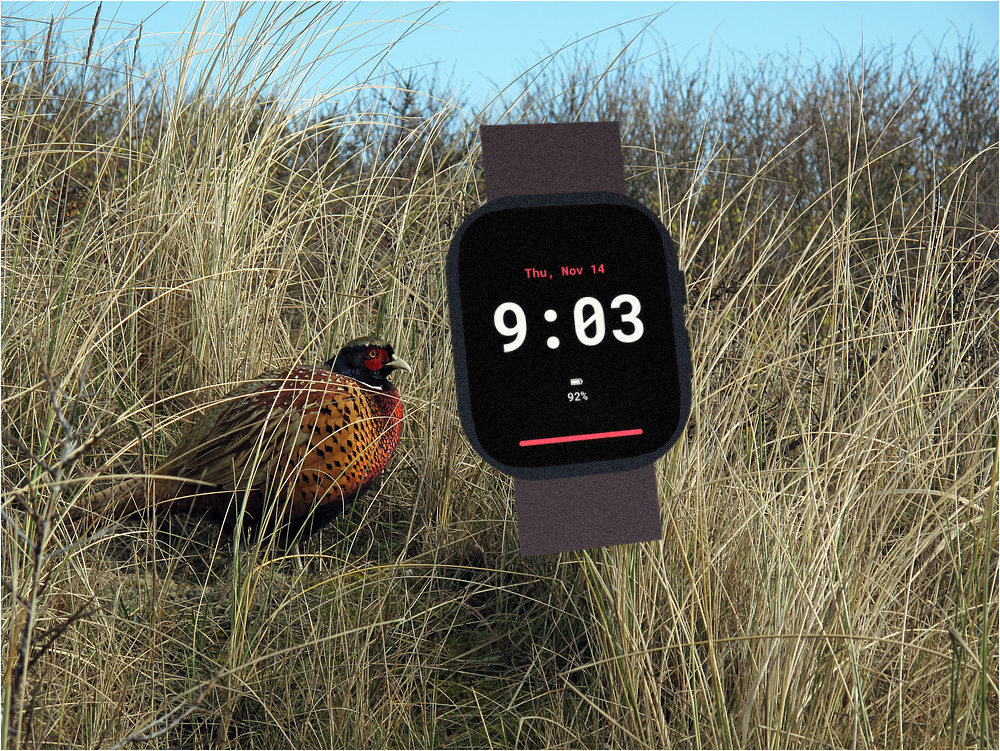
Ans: 9:03
